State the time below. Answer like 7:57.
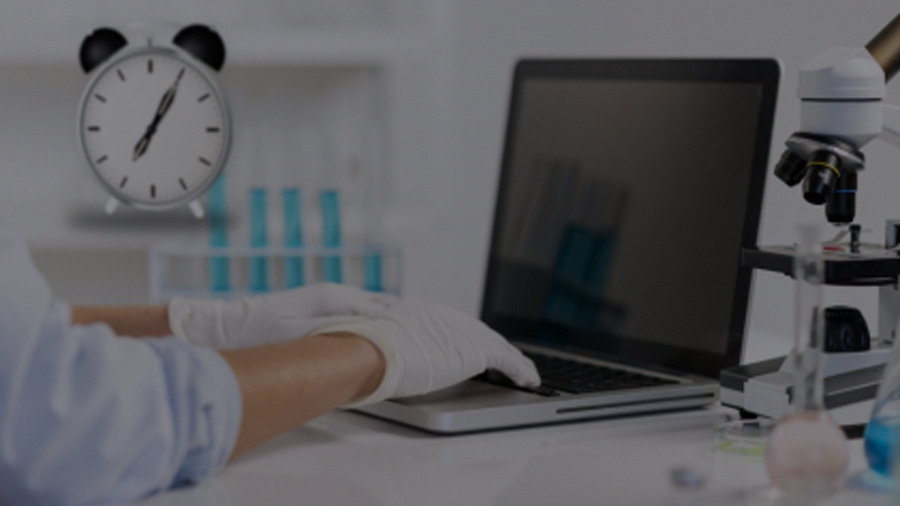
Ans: 7:05
